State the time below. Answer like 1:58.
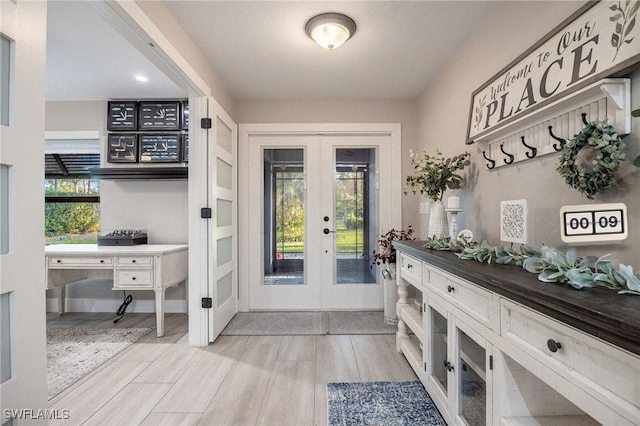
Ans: 0:09
